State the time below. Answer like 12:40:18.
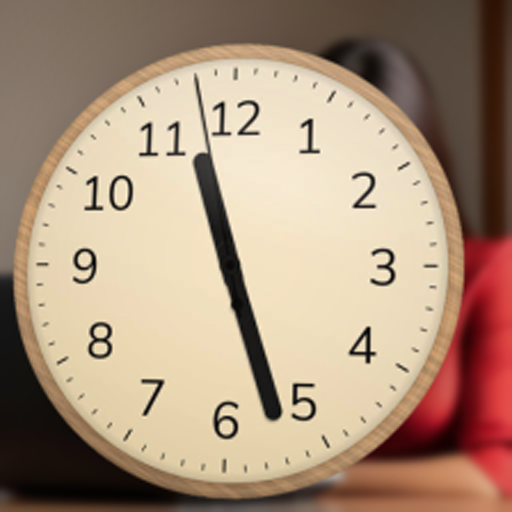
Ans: 11:26:58
